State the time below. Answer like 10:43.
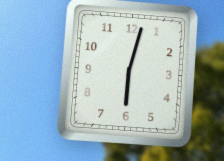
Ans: 6:02
